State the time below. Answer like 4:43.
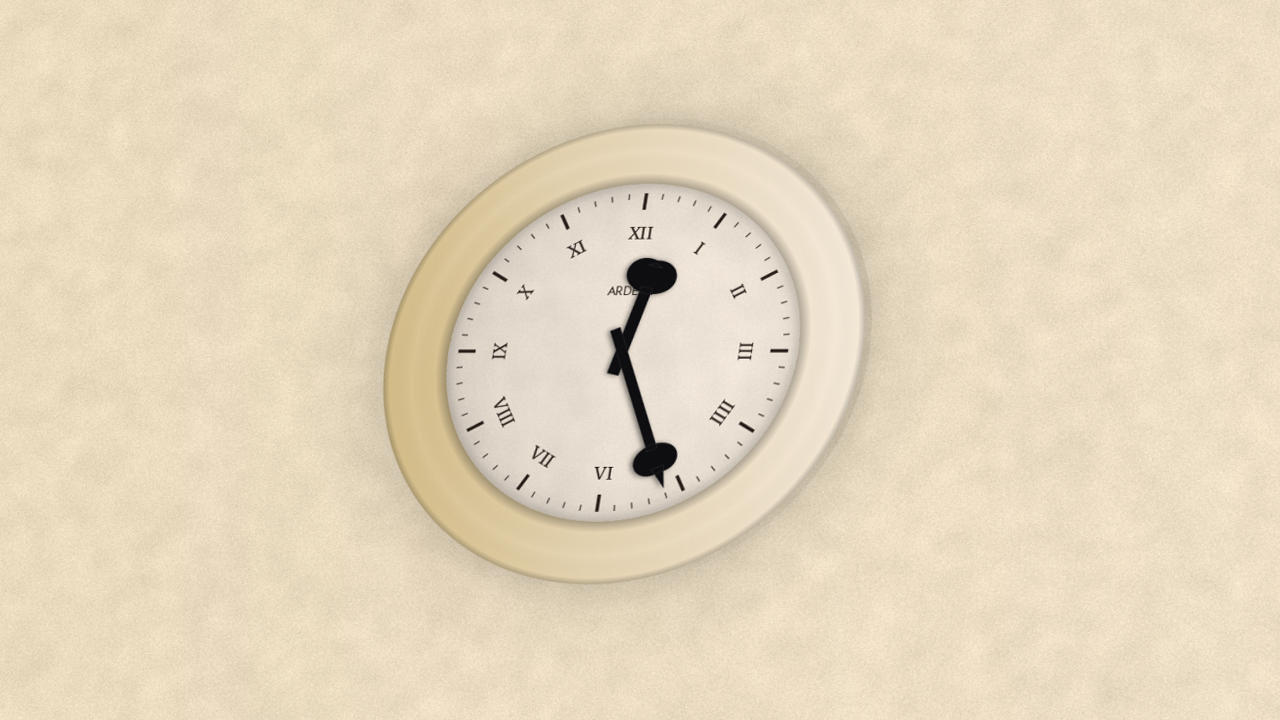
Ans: 12:26
